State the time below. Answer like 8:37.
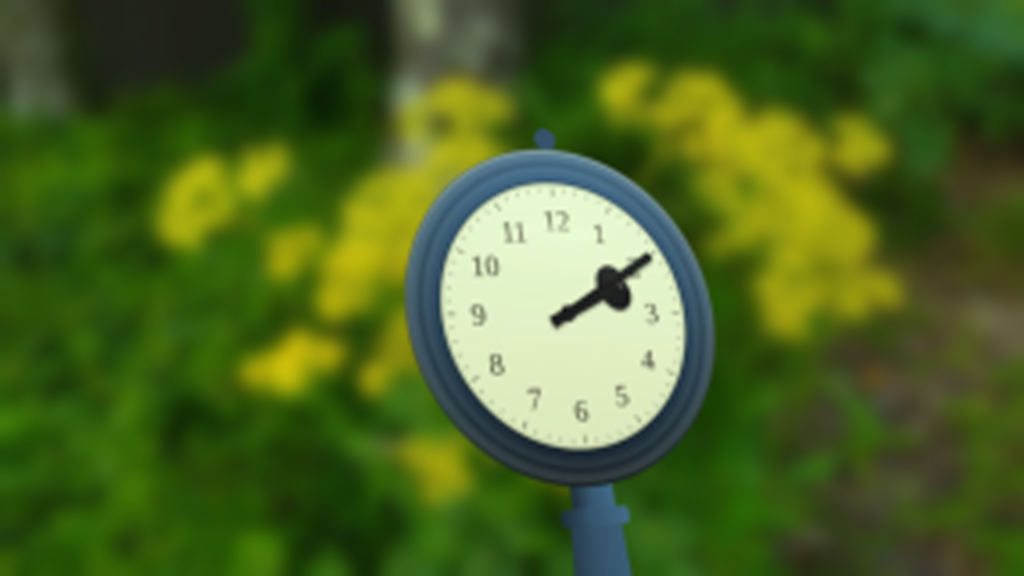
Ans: 2:10
